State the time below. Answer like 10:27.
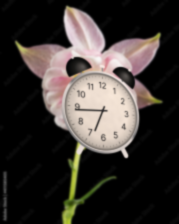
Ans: 6:44
